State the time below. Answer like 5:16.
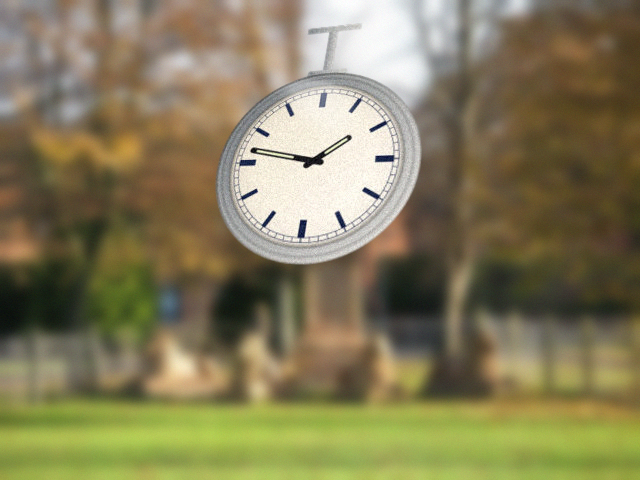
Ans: 1:47
